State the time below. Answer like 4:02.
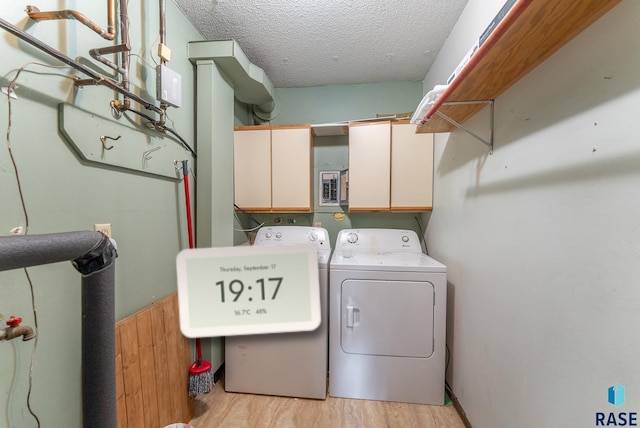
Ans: 19:17
